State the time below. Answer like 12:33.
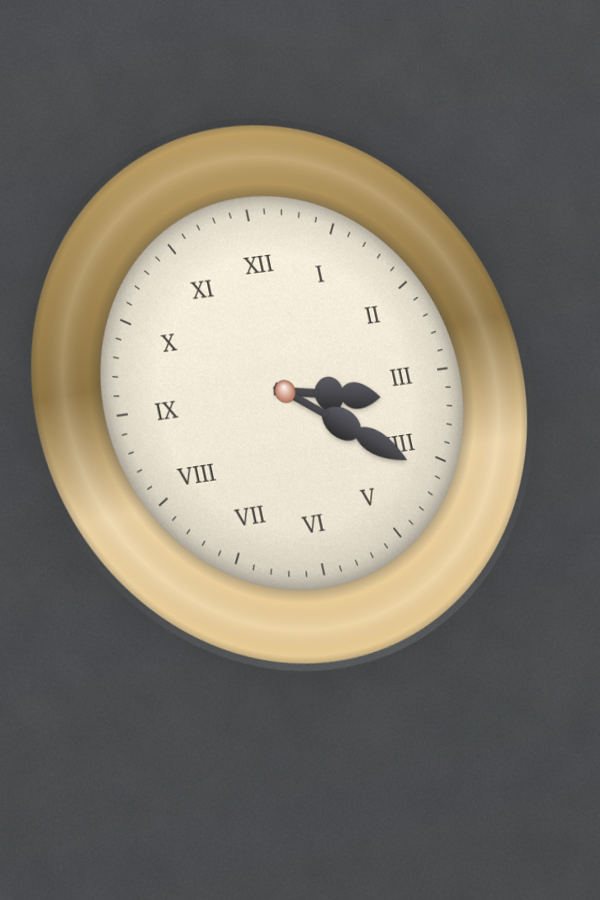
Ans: 3:21
